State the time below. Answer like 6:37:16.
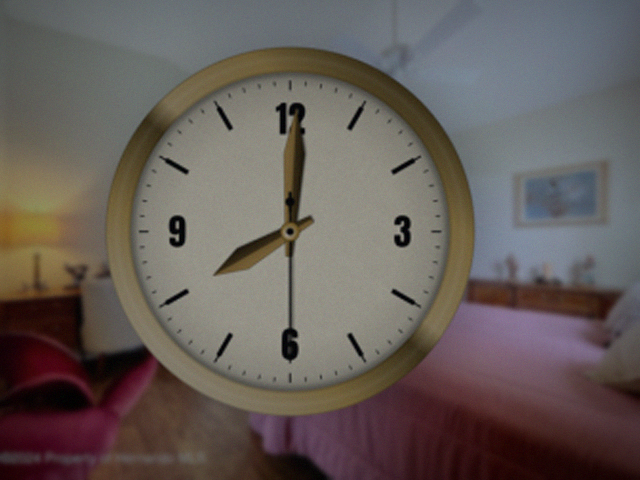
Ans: 8:00:30
